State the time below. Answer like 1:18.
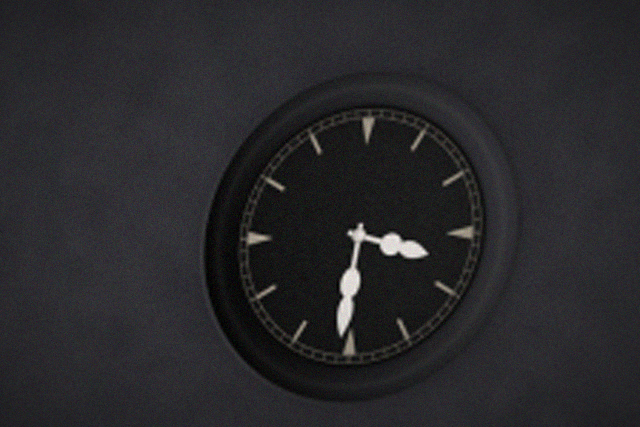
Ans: 3:31
